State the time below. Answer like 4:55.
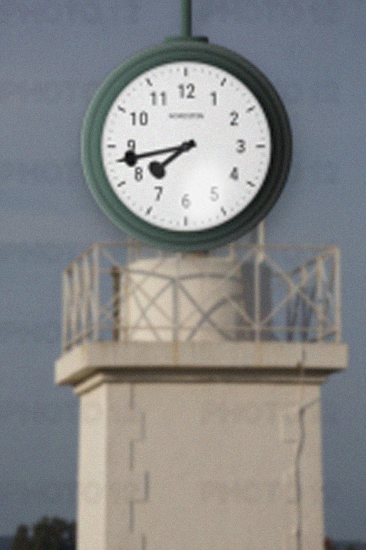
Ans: 7:43
